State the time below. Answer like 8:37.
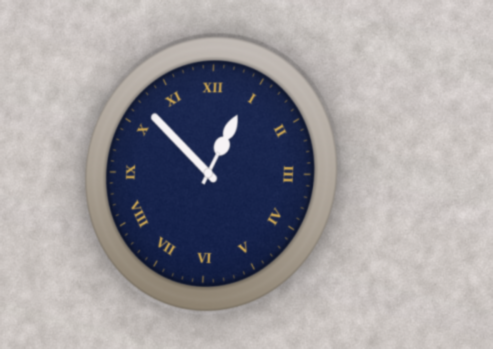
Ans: 12:52
